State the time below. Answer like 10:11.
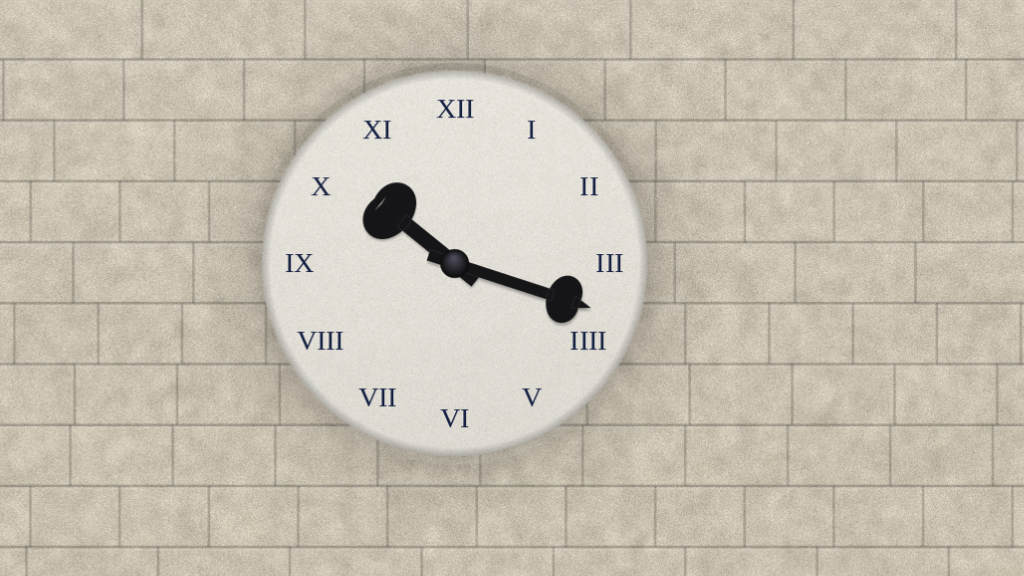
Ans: 10:18
